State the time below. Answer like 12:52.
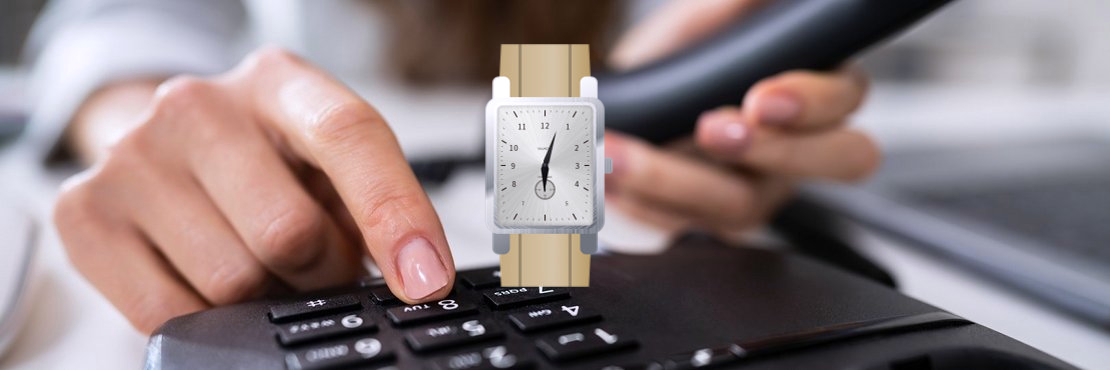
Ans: 6:03
